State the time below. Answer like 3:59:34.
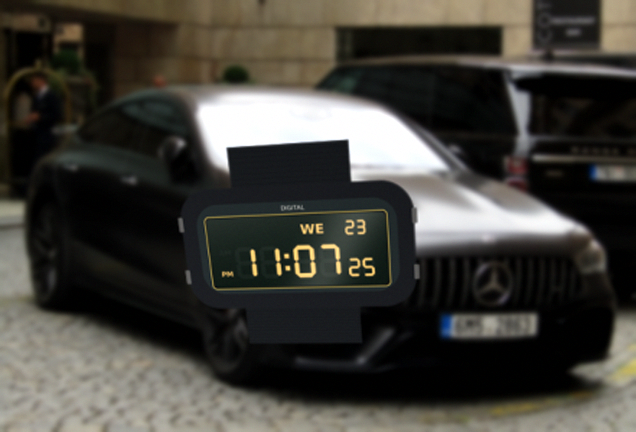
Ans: 11:07:25
